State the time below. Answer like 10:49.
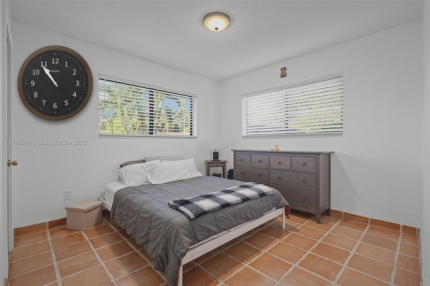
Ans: 10:54
